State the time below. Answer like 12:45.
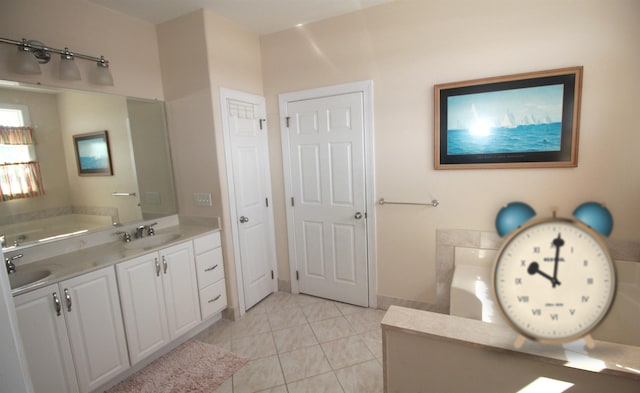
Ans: 10:01
